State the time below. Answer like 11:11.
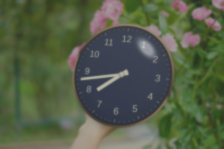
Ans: 7:43
